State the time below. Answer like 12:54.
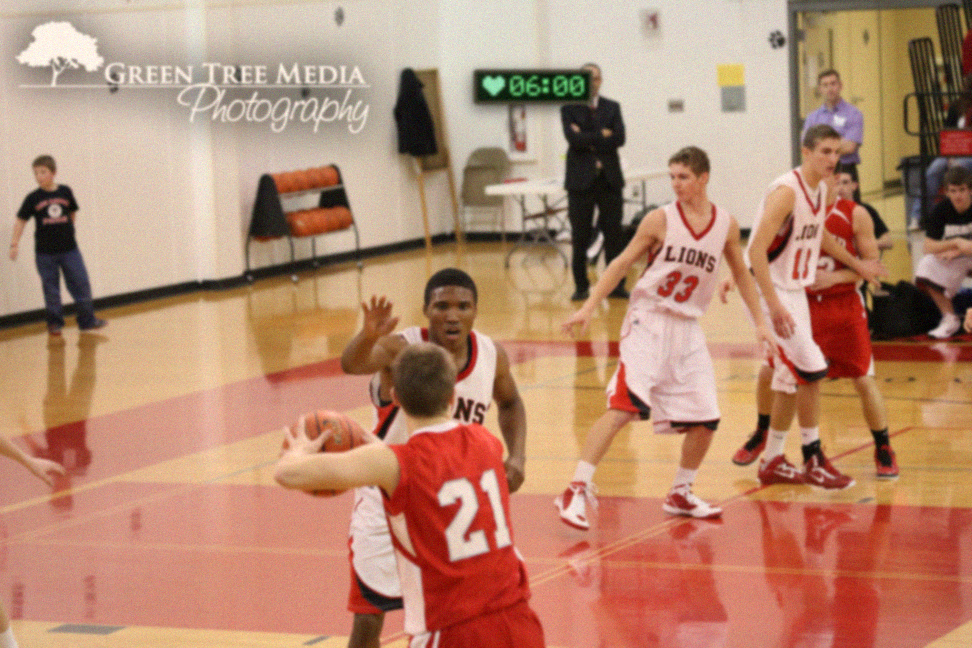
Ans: 6:00
